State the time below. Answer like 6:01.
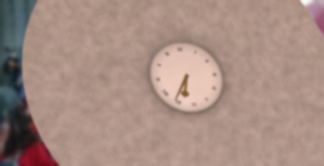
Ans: 6:36
